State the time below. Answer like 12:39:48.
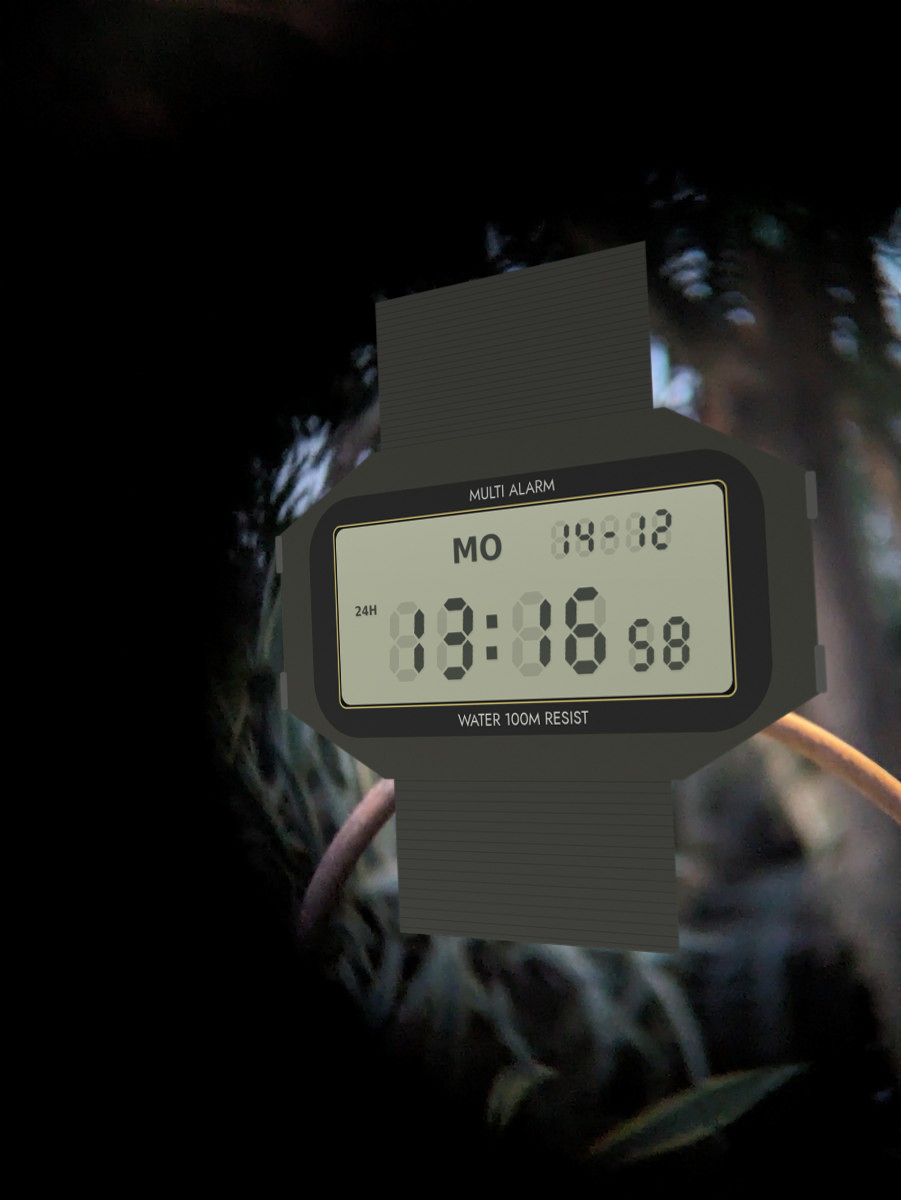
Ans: 13:16:58
